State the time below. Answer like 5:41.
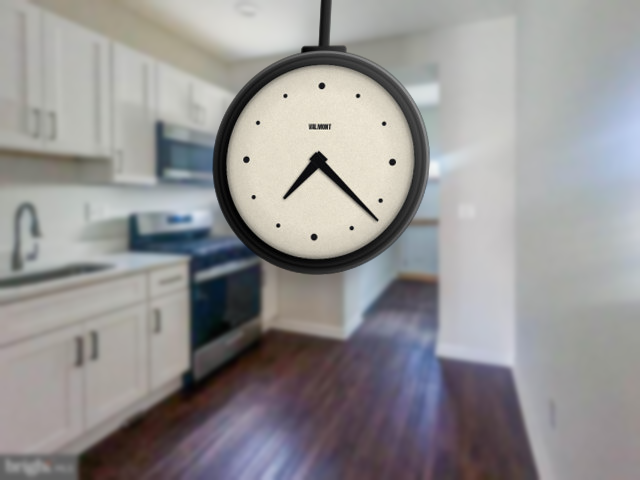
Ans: 7:22
